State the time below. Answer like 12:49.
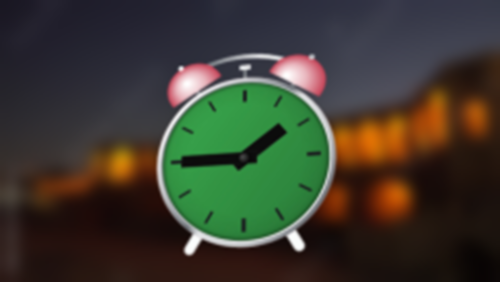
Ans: 1:45
